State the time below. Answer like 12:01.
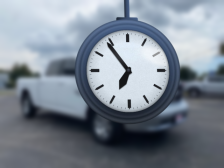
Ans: 6:54
